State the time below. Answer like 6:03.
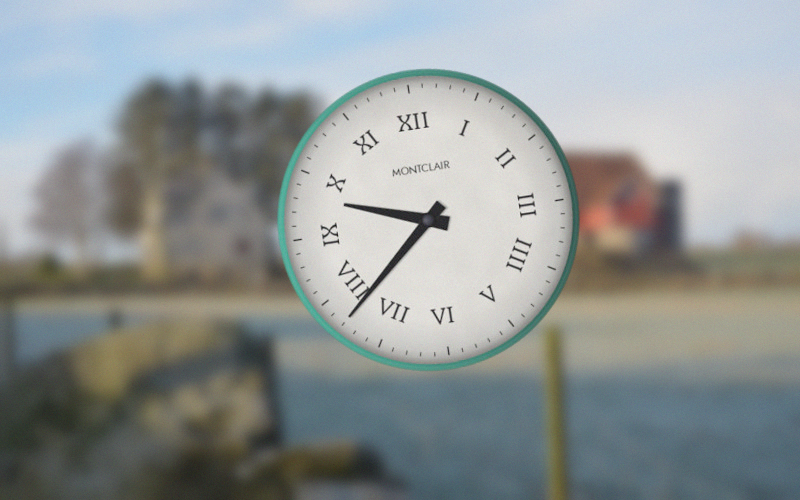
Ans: 9:38
